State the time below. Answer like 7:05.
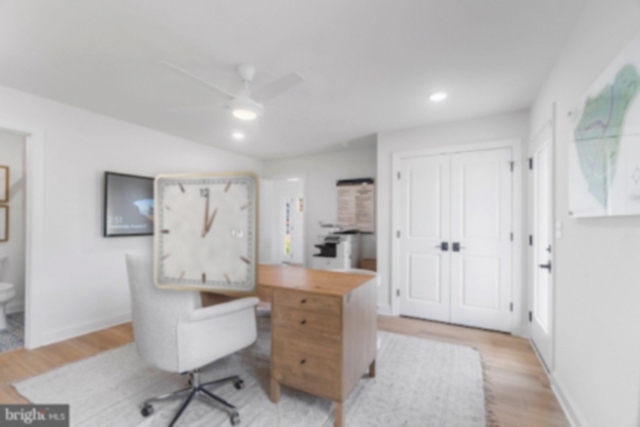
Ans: 1:01
